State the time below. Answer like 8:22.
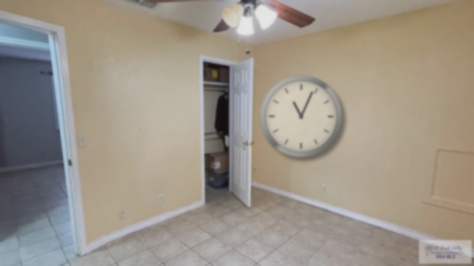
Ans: 11:04
